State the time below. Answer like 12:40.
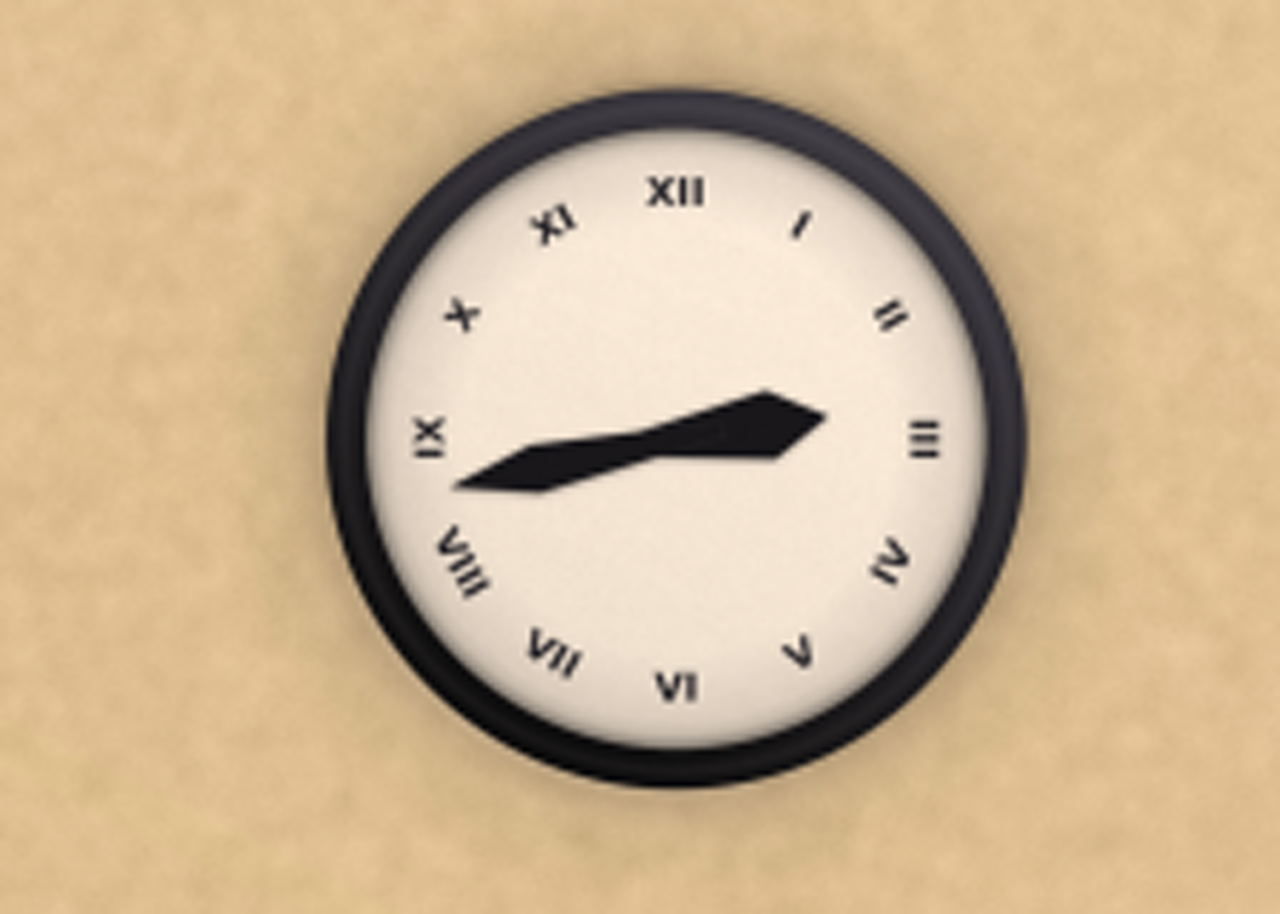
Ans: 2:43
